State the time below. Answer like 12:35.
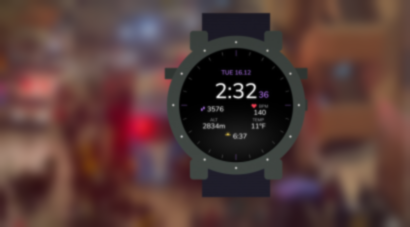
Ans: 2:32
